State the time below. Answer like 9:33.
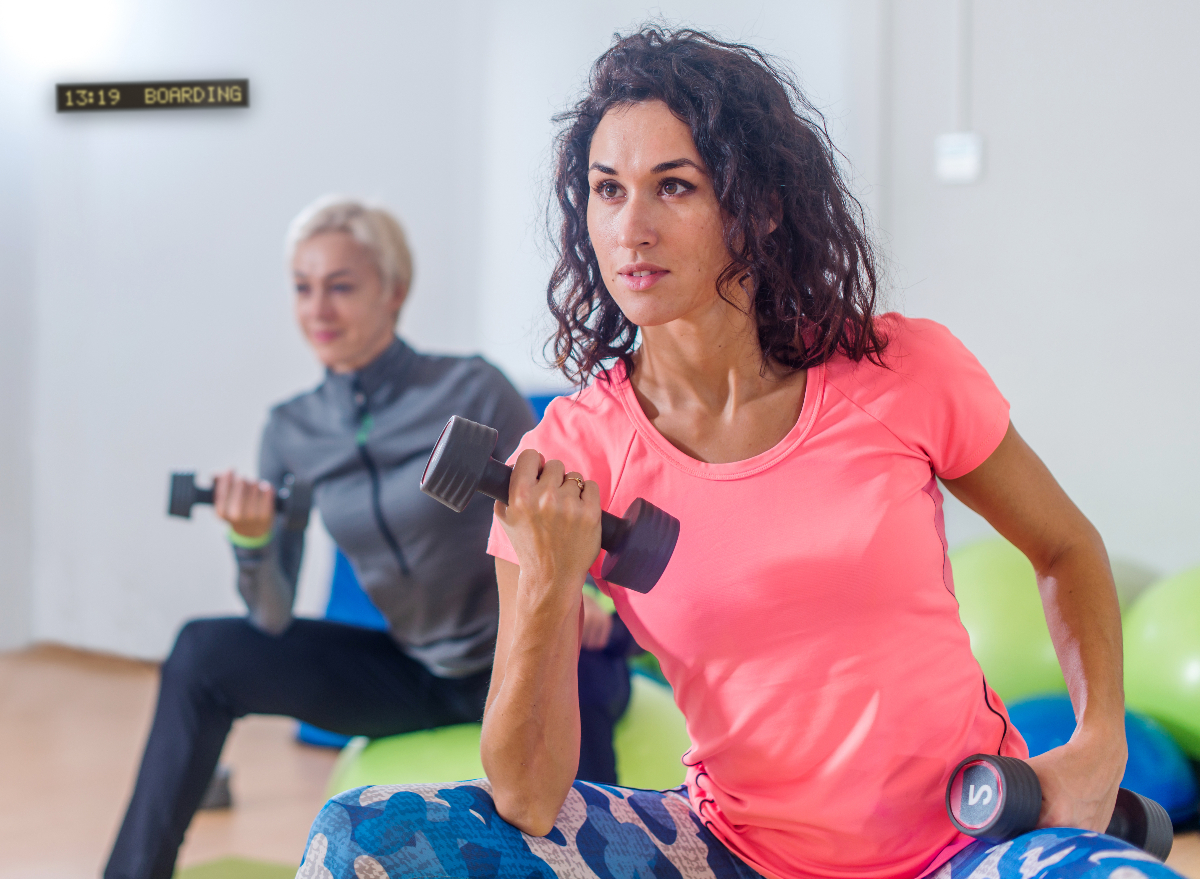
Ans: 13:19
